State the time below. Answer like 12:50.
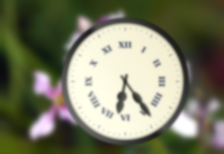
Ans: 6:24
